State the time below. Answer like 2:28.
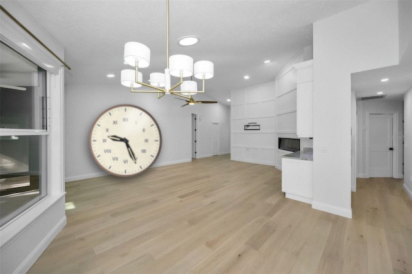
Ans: 9:26
